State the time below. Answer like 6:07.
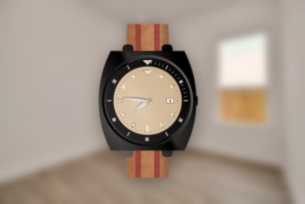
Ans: 7:46
